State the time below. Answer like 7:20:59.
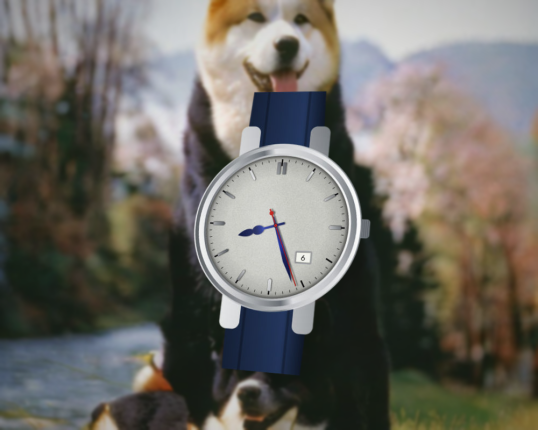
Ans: 8:26:26
